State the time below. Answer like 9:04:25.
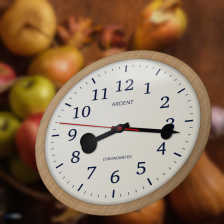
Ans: 8:16:47
